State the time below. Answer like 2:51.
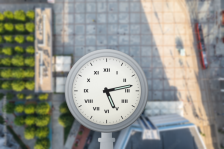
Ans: 5:13
